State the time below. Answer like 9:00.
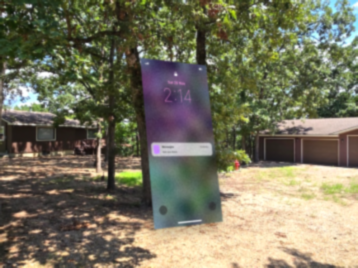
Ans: 2:14
